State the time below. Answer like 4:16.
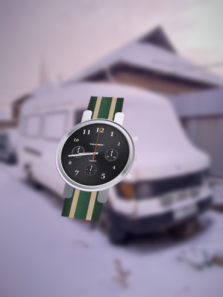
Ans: 8:43
